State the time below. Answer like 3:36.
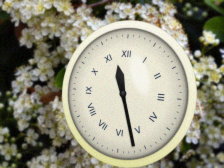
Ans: 11:27
